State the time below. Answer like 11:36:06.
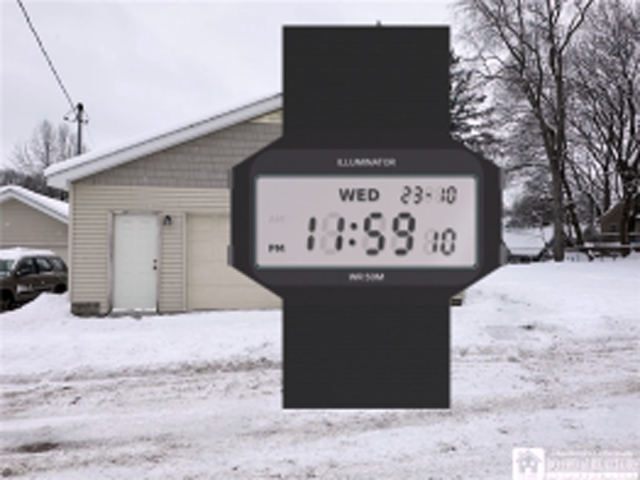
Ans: 11:59:10
